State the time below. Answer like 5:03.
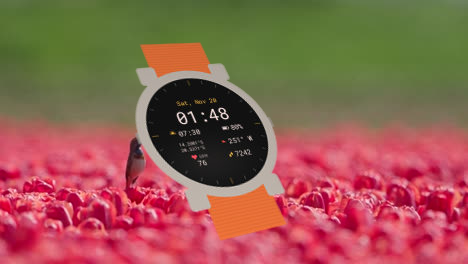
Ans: 1:48
